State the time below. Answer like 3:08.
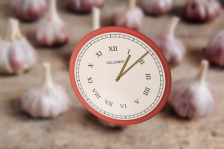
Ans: 1:09
